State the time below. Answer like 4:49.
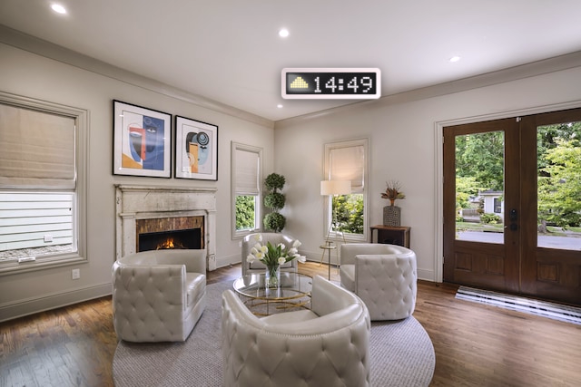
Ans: 14:49
